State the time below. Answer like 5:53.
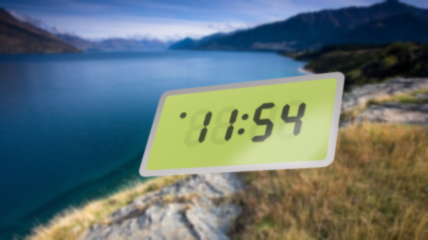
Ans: 11:54
